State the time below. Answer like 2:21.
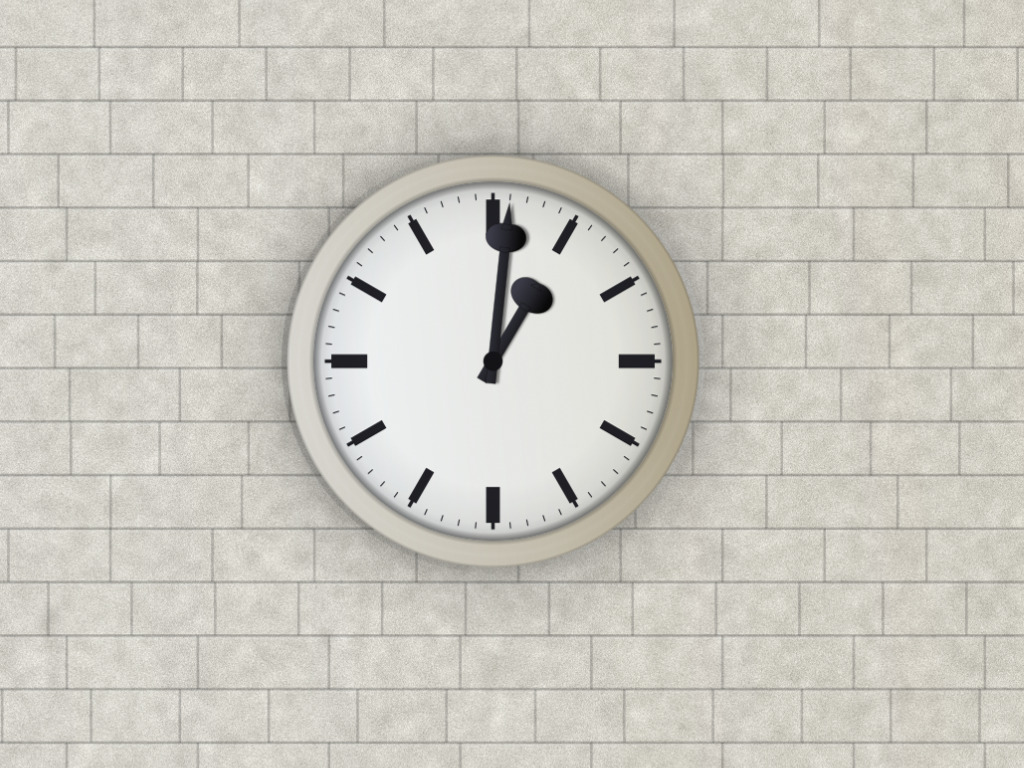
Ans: 1:01
